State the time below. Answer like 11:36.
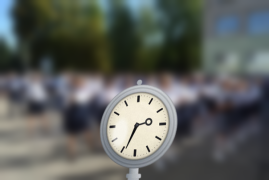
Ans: 2:34
